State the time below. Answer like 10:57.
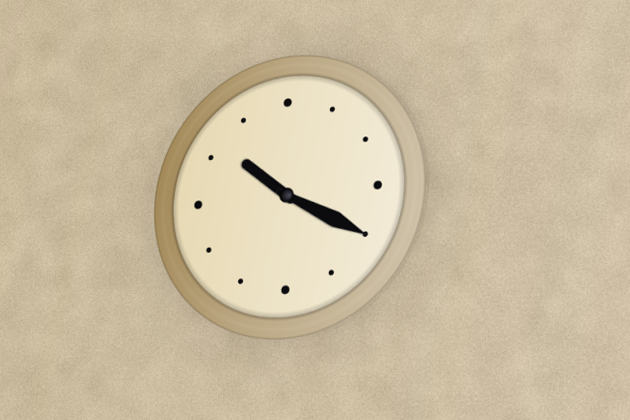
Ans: 10:20
